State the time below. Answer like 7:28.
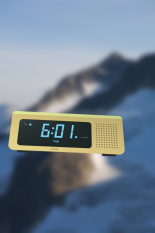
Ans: 6:01
